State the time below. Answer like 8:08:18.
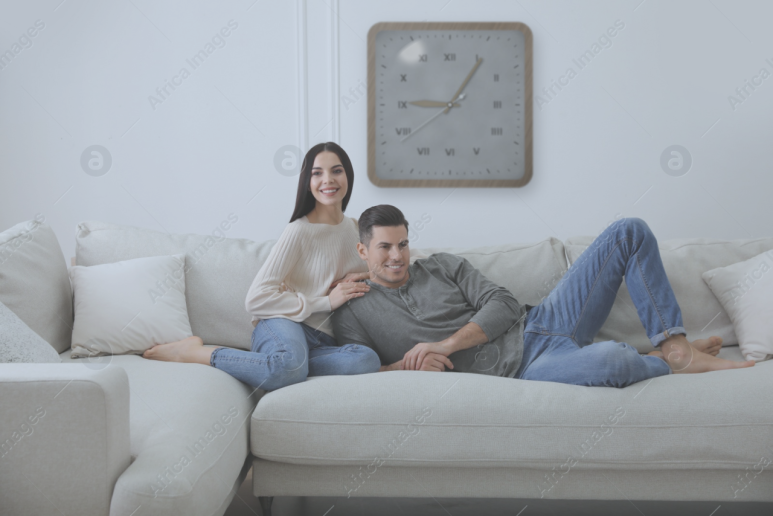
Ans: 9:05:39
